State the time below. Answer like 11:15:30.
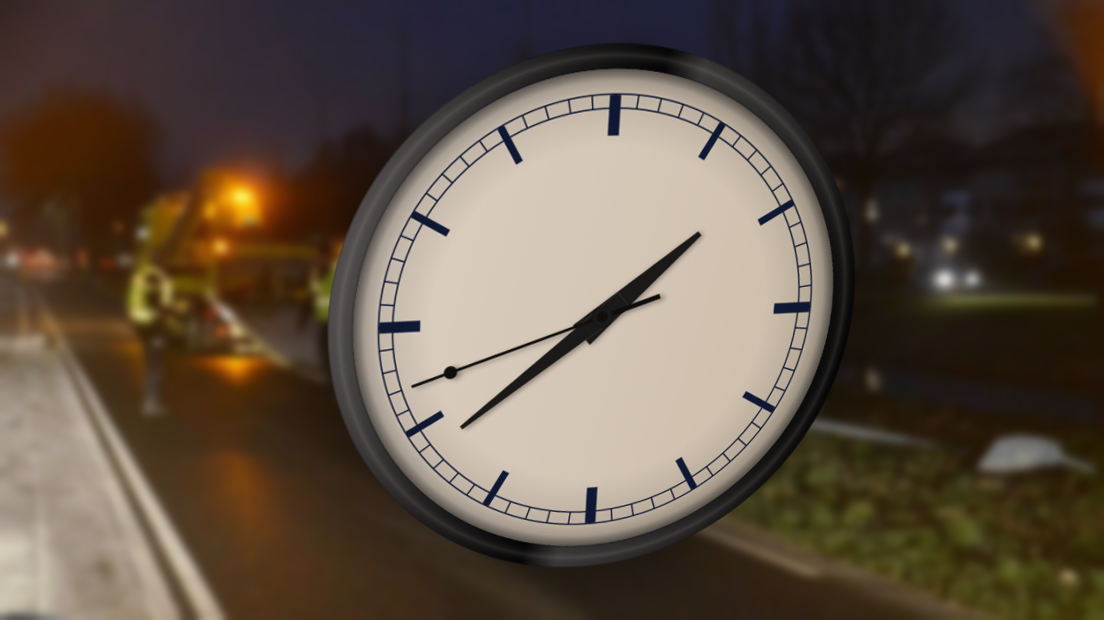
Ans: 1:38:42
